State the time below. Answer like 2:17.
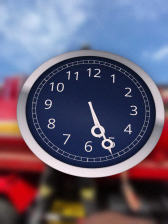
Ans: 5:26
